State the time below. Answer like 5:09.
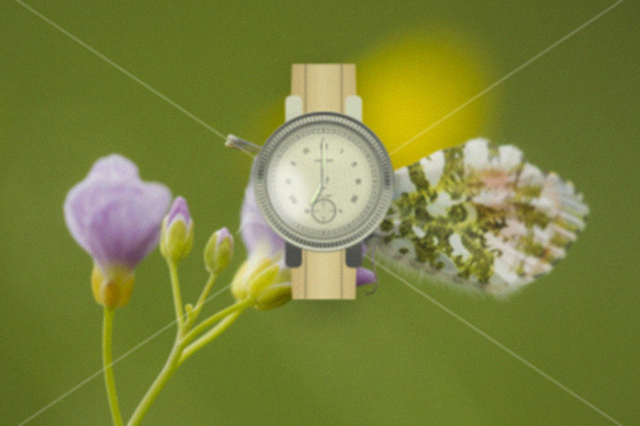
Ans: 7:00
